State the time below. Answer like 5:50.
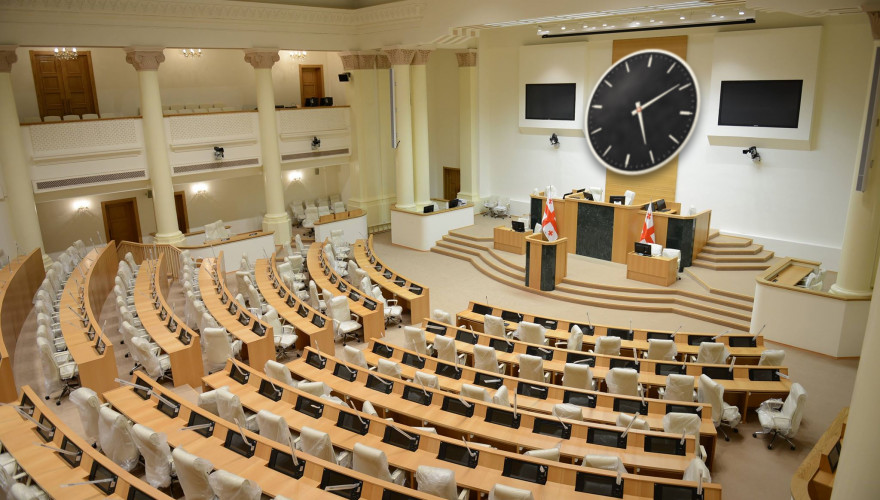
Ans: 5:09
